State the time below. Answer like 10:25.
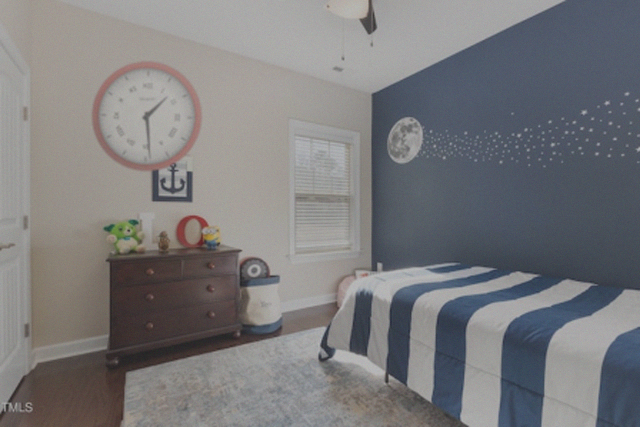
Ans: 1:29
